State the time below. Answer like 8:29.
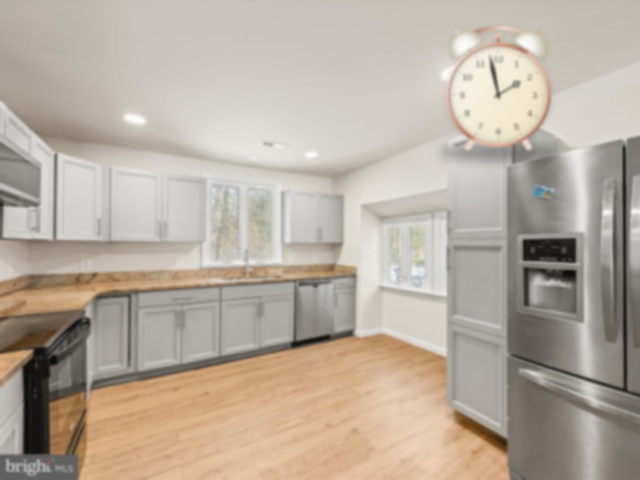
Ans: 1:58
